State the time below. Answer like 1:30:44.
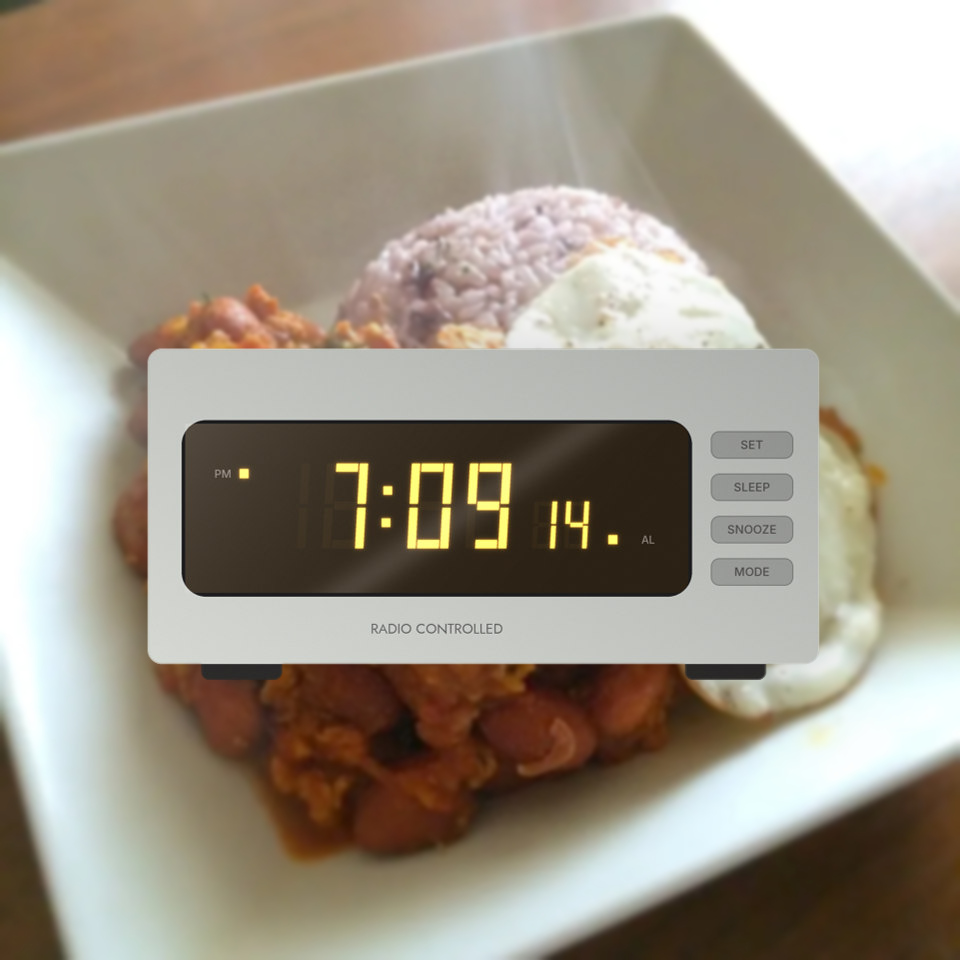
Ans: 7:09:14
